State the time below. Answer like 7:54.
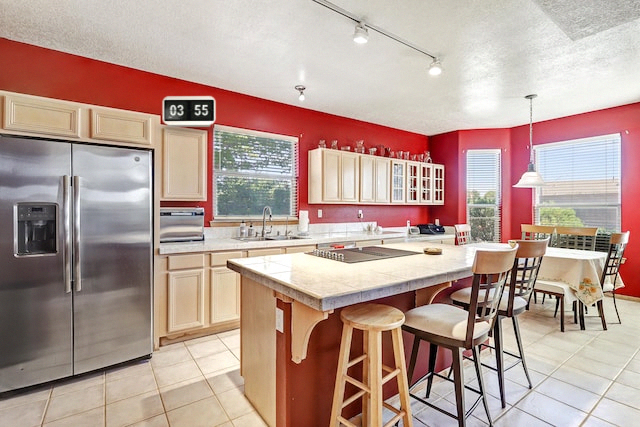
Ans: 3:55
